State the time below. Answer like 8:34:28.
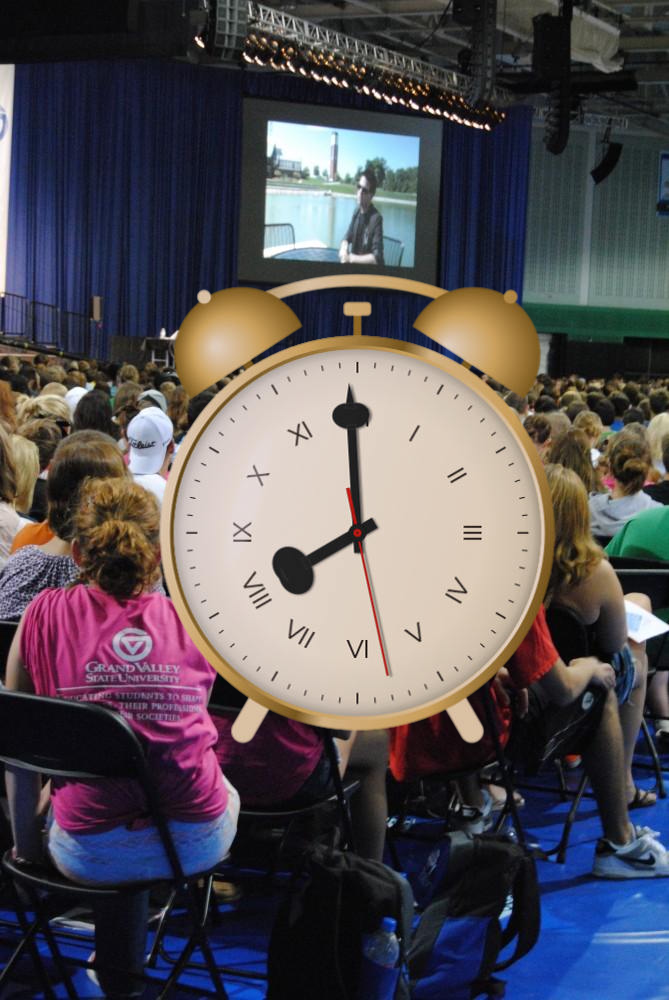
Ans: 7:59:28
